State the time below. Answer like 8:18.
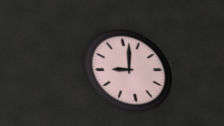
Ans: 9:02
